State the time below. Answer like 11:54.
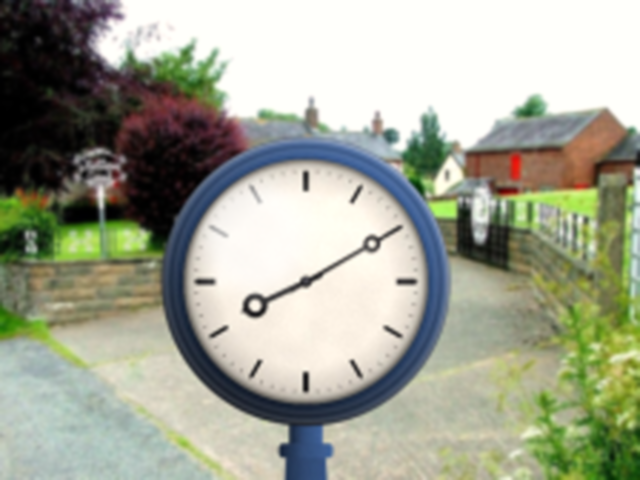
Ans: 8:10
